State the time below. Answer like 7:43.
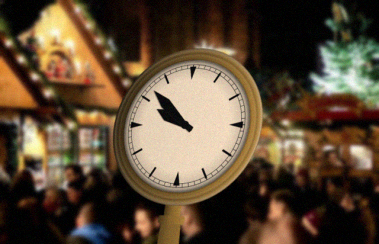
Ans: 9:52
